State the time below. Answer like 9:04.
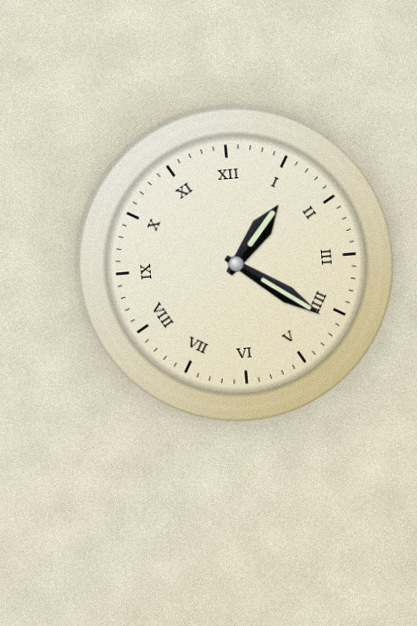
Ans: 1:21
